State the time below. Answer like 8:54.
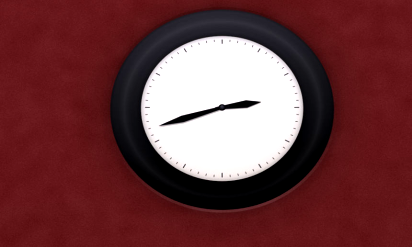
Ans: 2:42
